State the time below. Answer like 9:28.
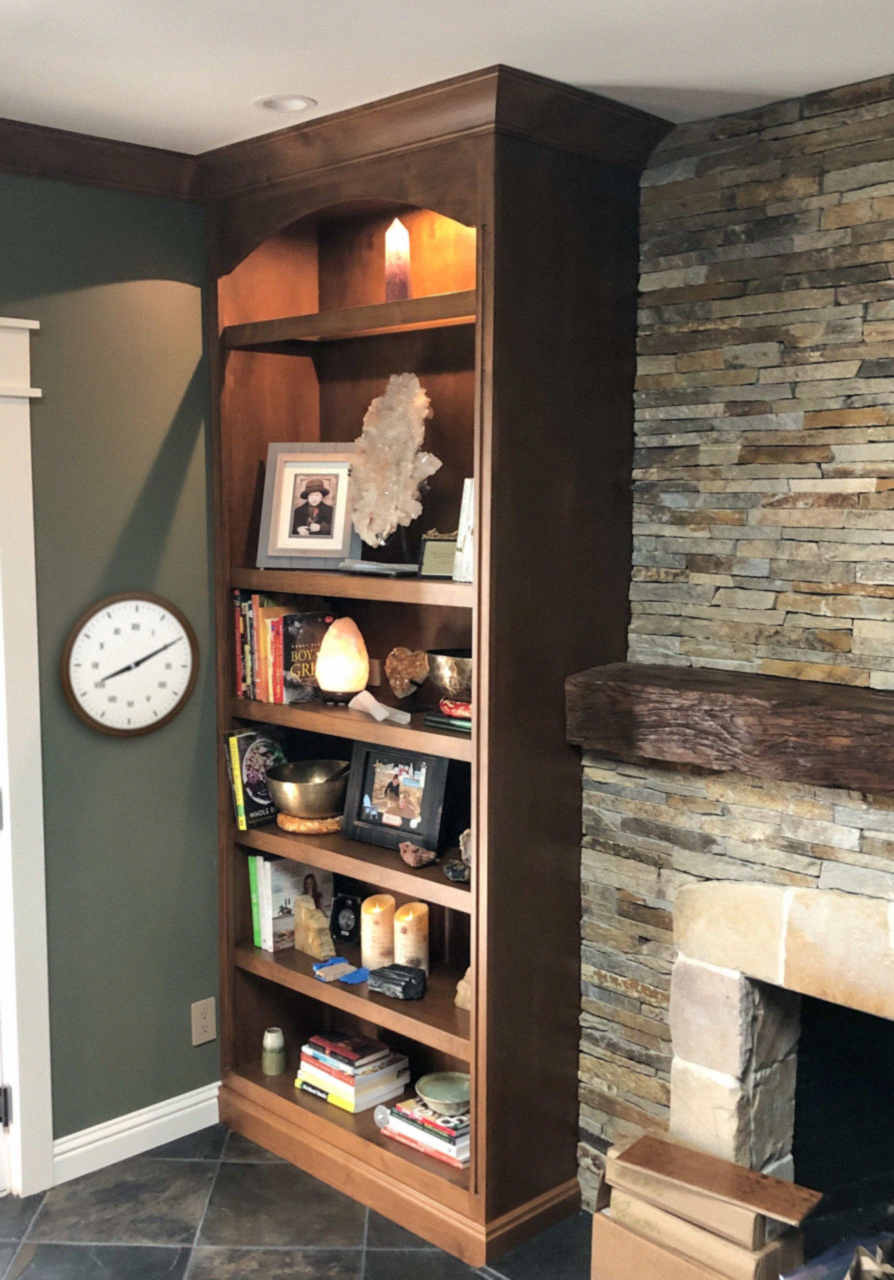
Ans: 8:10
